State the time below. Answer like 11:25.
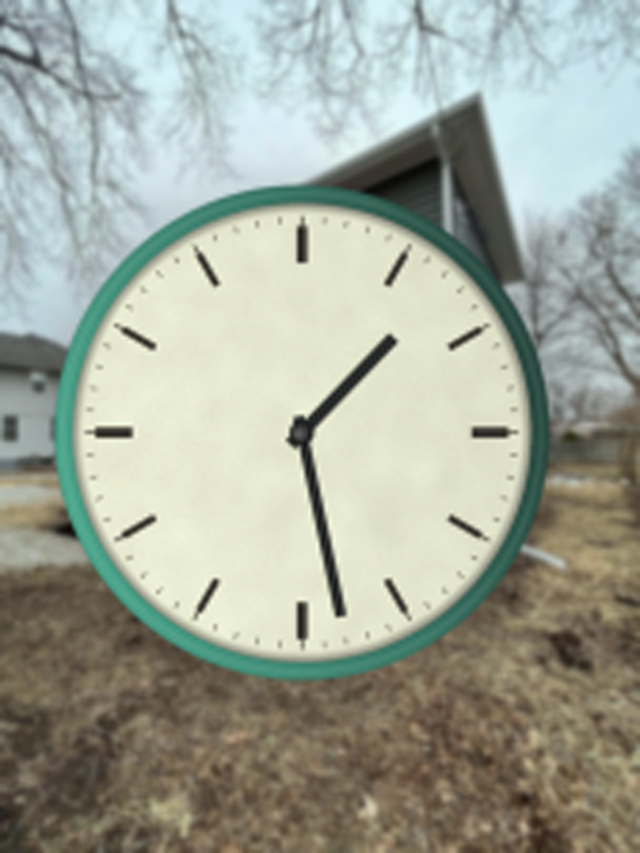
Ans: 1:28
